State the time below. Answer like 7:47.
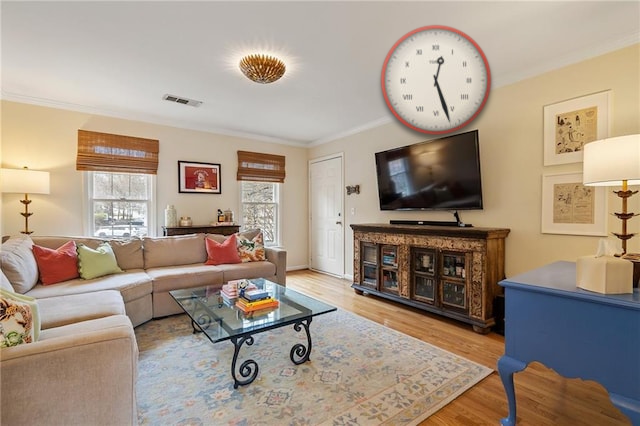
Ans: 12:27
